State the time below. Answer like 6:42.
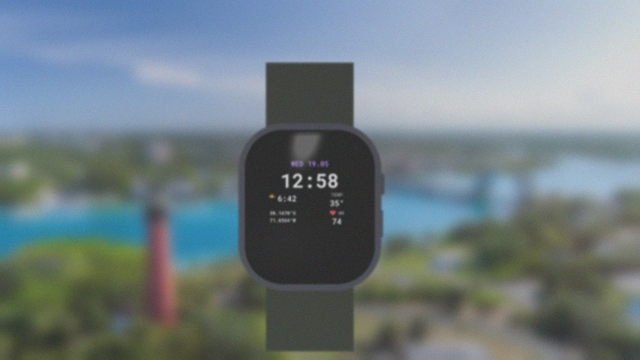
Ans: 12:58
